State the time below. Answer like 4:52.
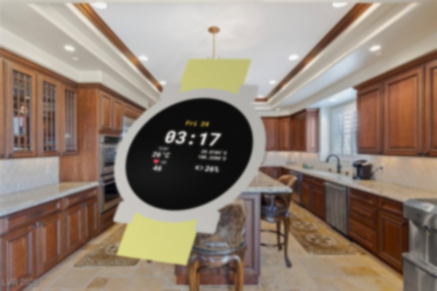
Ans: 3:17
